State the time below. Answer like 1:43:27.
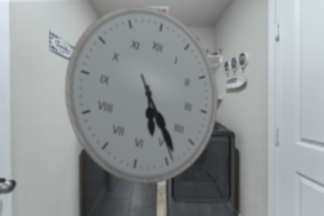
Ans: 5:23:24
